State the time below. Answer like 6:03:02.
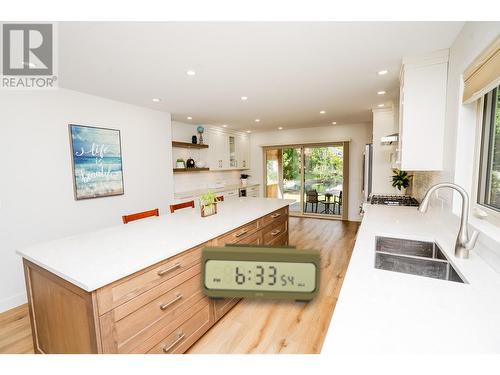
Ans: 6:33:54
